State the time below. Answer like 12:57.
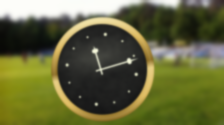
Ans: 11:11
